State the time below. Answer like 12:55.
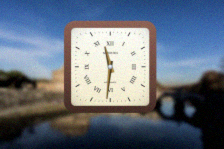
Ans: 11:31
